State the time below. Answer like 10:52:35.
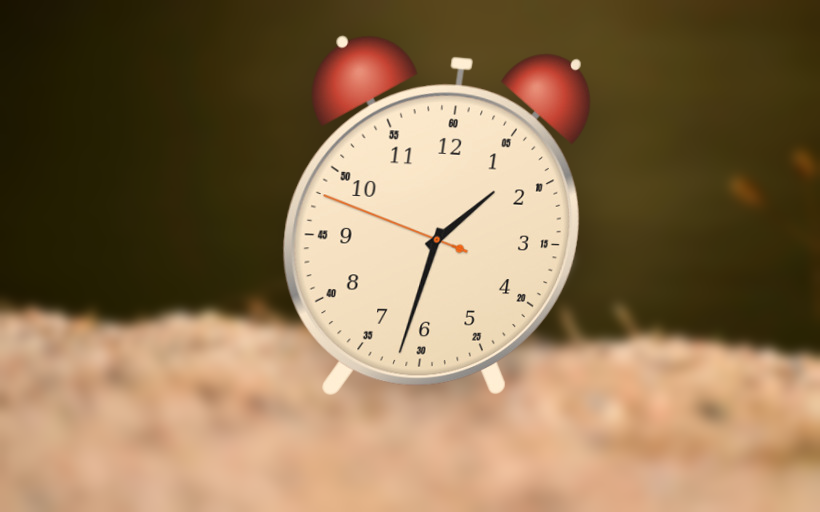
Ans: 1:31:48
